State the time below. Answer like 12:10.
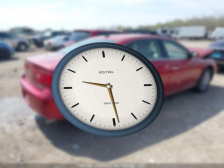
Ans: 9:29
